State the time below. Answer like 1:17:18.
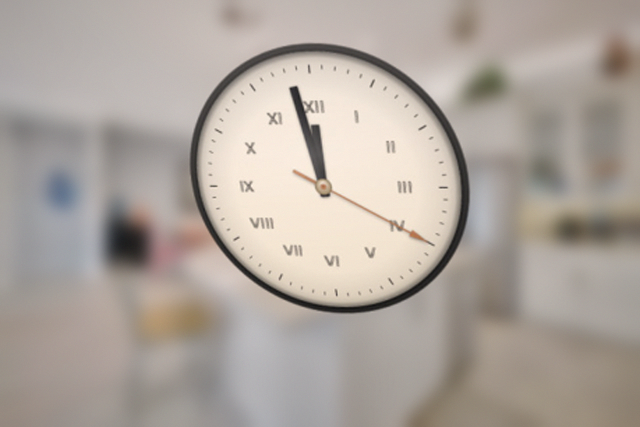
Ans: 11:58:20
